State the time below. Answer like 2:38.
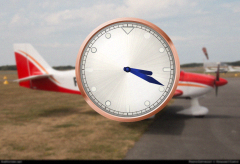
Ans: 3:19
